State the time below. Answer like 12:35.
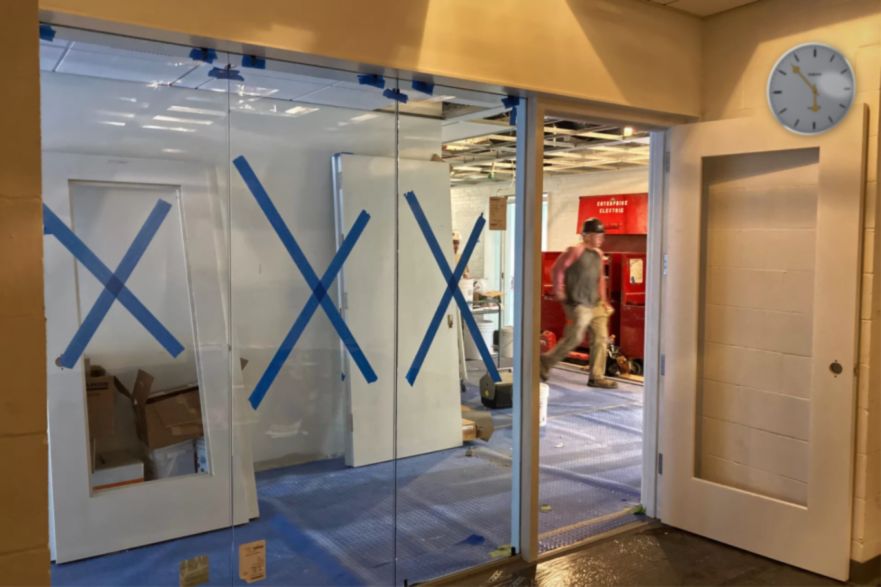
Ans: 5:53
